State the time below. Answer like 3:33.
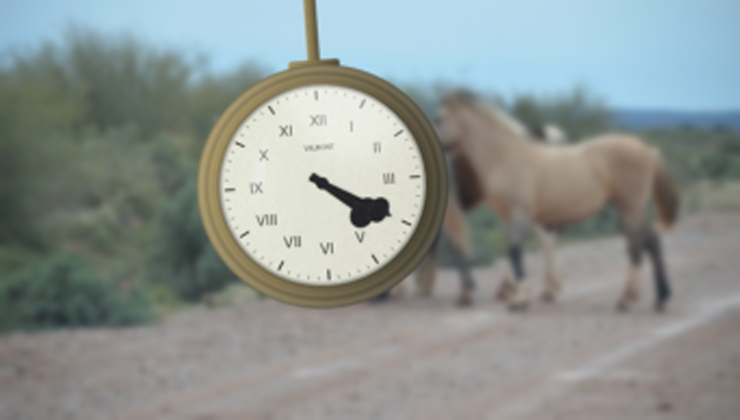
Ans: 4:20
